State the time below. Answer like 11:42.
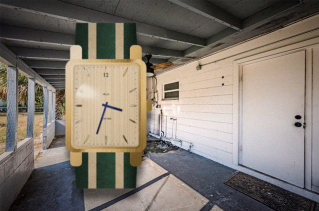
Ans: 3:33
